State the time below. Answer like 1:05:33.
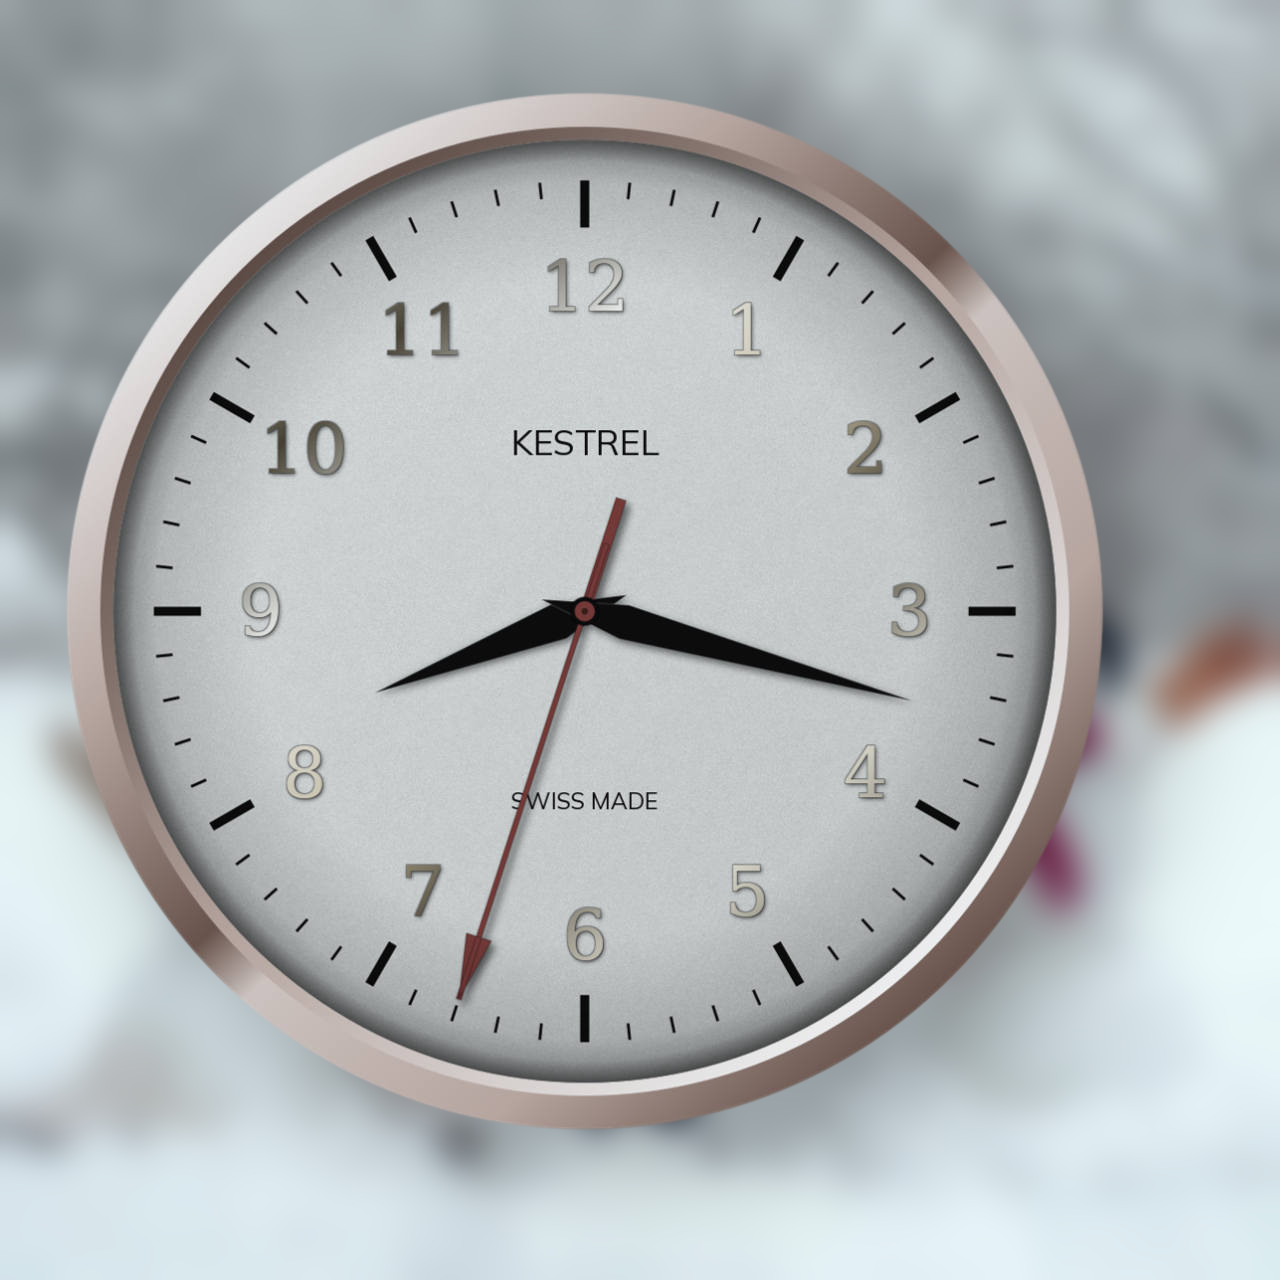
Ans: 8:17:33
